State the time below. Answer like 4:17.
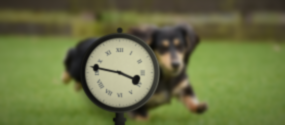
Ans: 3:47
